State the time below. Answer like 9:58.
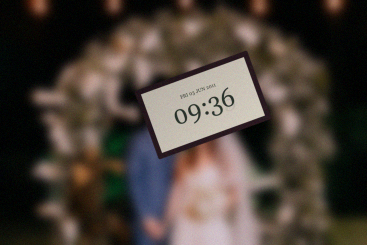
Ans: 9:36
